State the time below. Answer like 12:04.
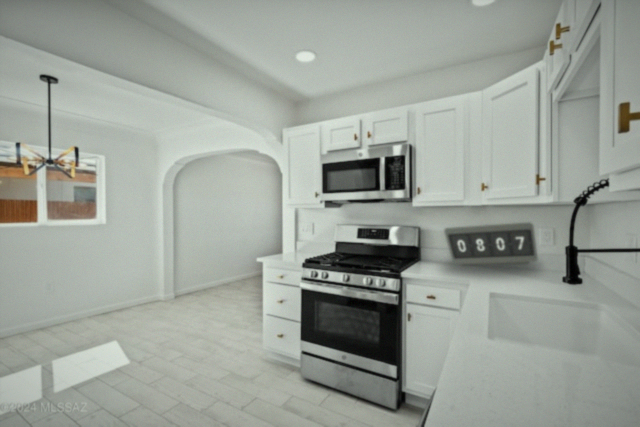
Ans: 8:07
